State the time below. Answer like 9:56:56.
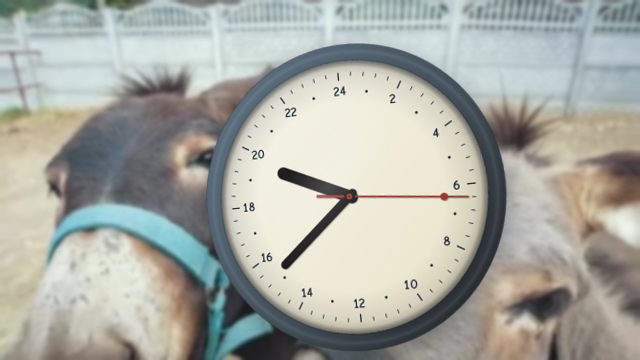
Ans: 19:38:16
